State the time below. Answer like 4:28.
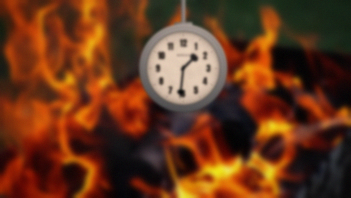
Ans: 1:31
